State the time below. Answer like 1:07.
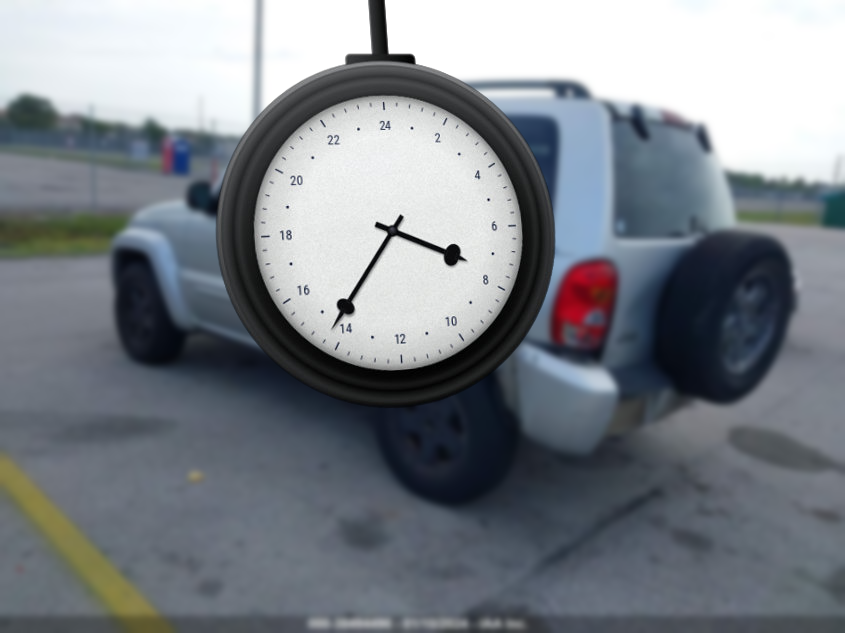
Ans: 7:36
